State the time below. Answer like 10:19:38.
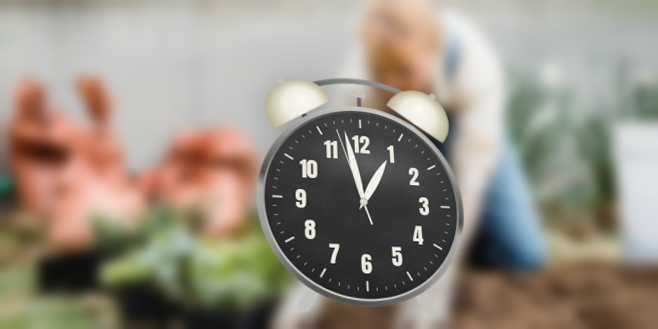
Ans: 12:57:57
